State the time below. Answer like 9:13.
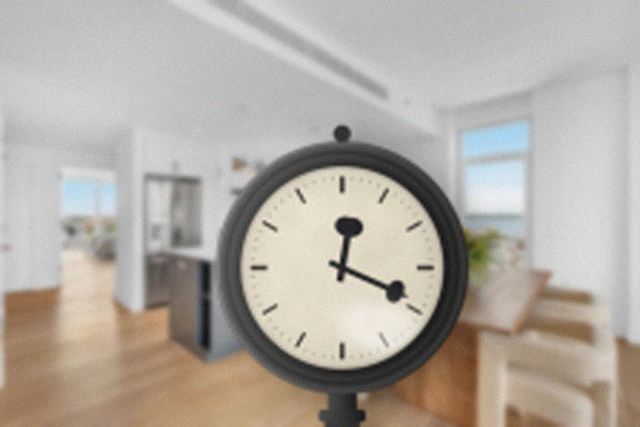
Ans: 12:19
